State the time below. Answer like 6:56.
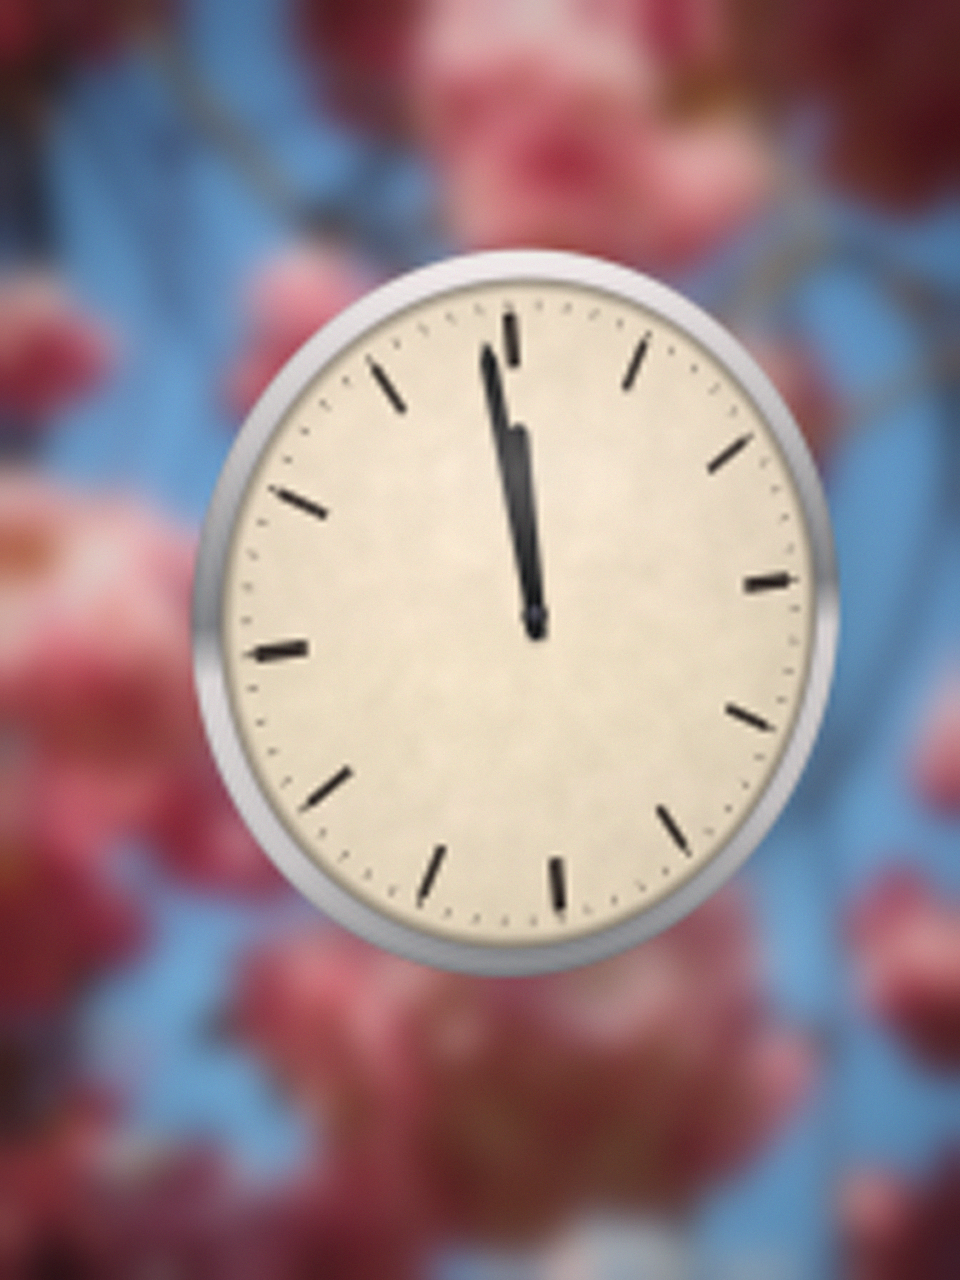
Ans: 11:59
